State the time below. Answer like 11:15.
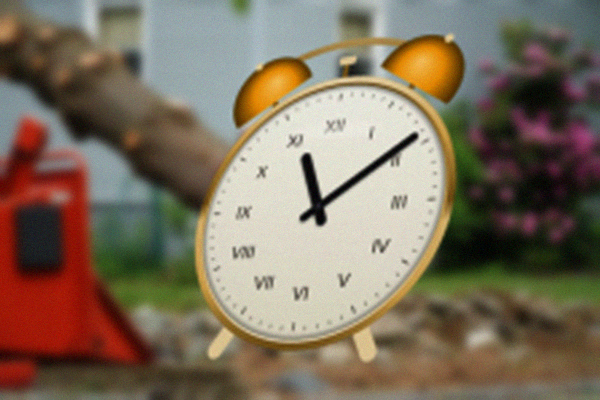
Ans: 11:09
